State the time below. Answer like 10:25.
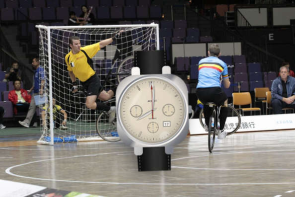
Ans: 8:01
